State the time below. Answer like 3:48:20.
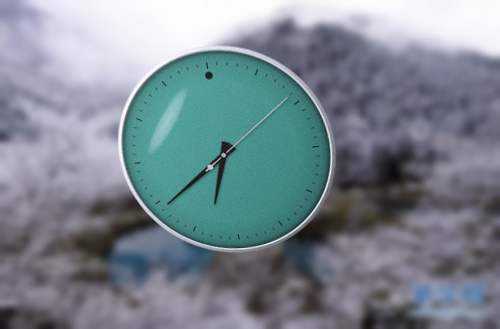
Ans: 6:39:09
